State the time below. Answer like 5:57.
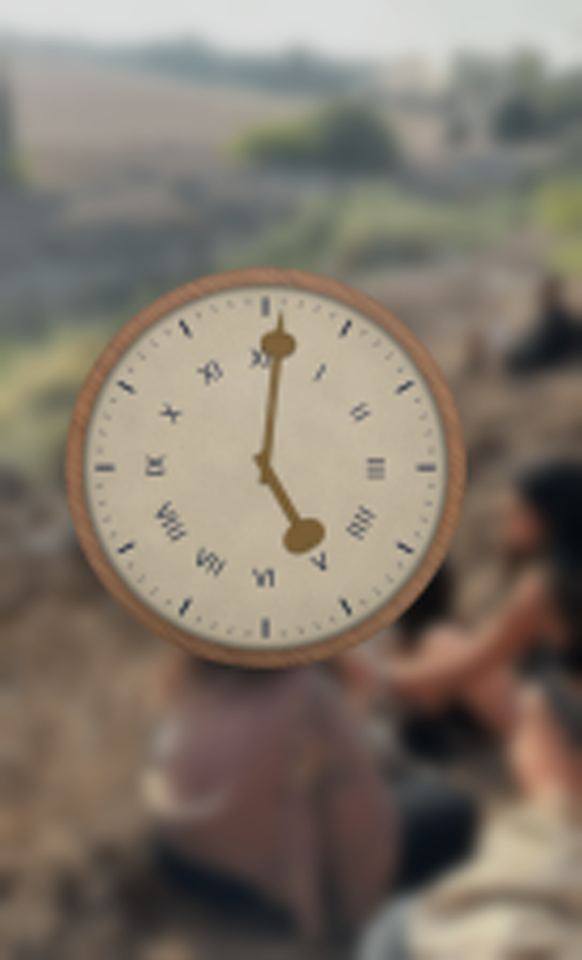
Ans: 5:01
